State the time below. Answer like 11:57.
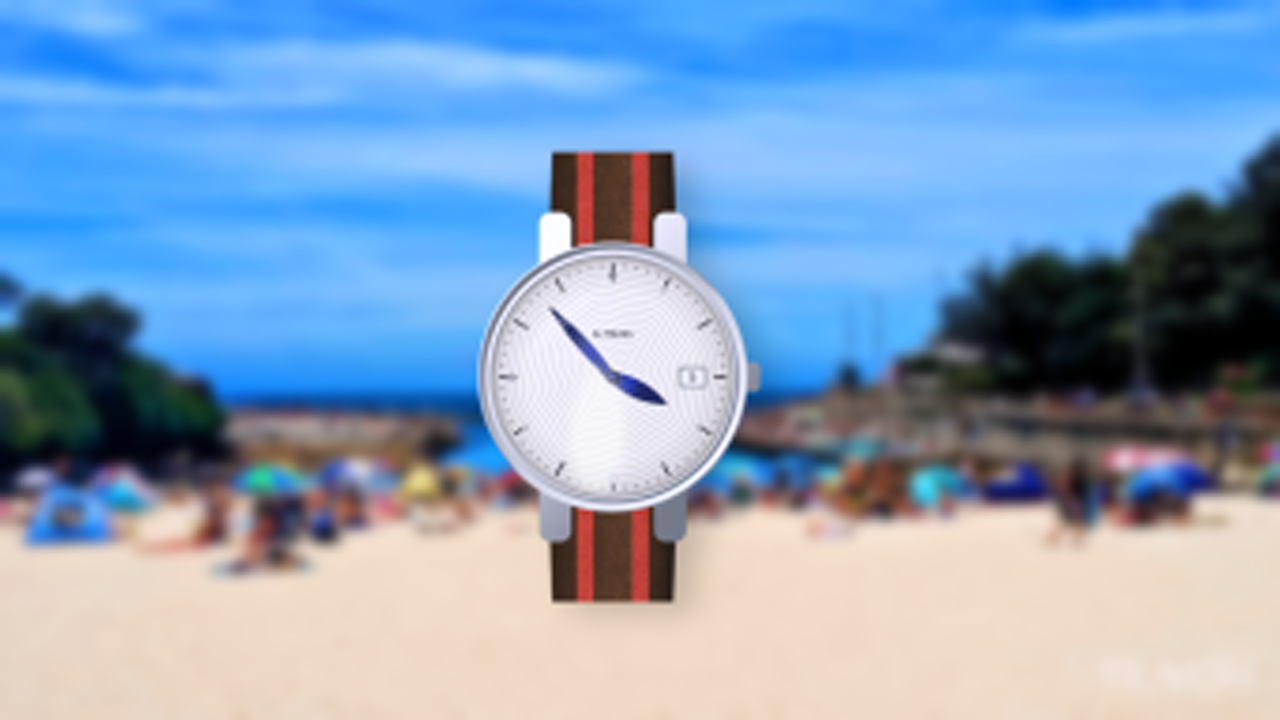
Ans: 3:53
